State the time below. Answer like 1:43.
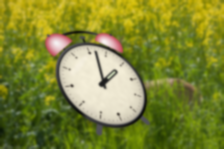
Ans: 2:02
